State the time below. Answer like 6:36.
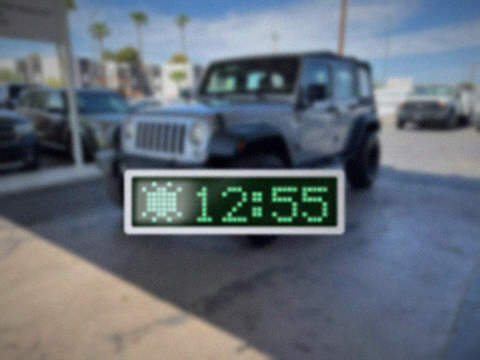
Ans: 12:55
